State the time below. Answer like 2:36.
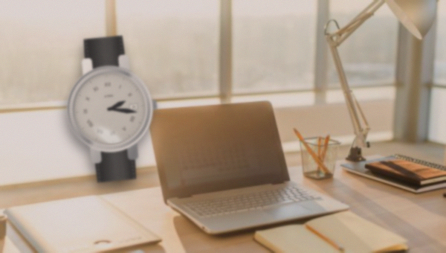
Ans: 2:17
